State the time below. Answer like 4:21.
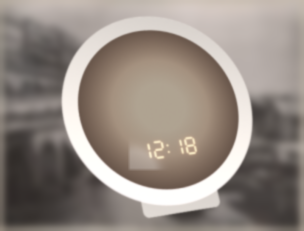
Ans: 12:18
